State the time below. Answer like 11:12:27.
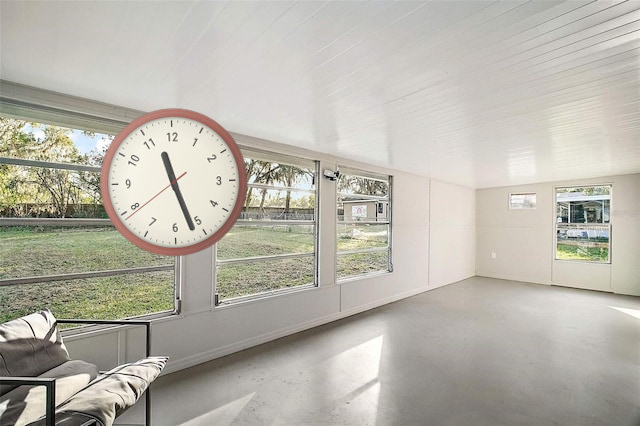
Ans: 11:26:39
